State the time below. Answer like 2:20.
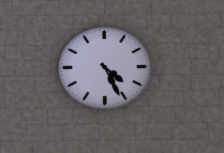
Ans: 4:26
